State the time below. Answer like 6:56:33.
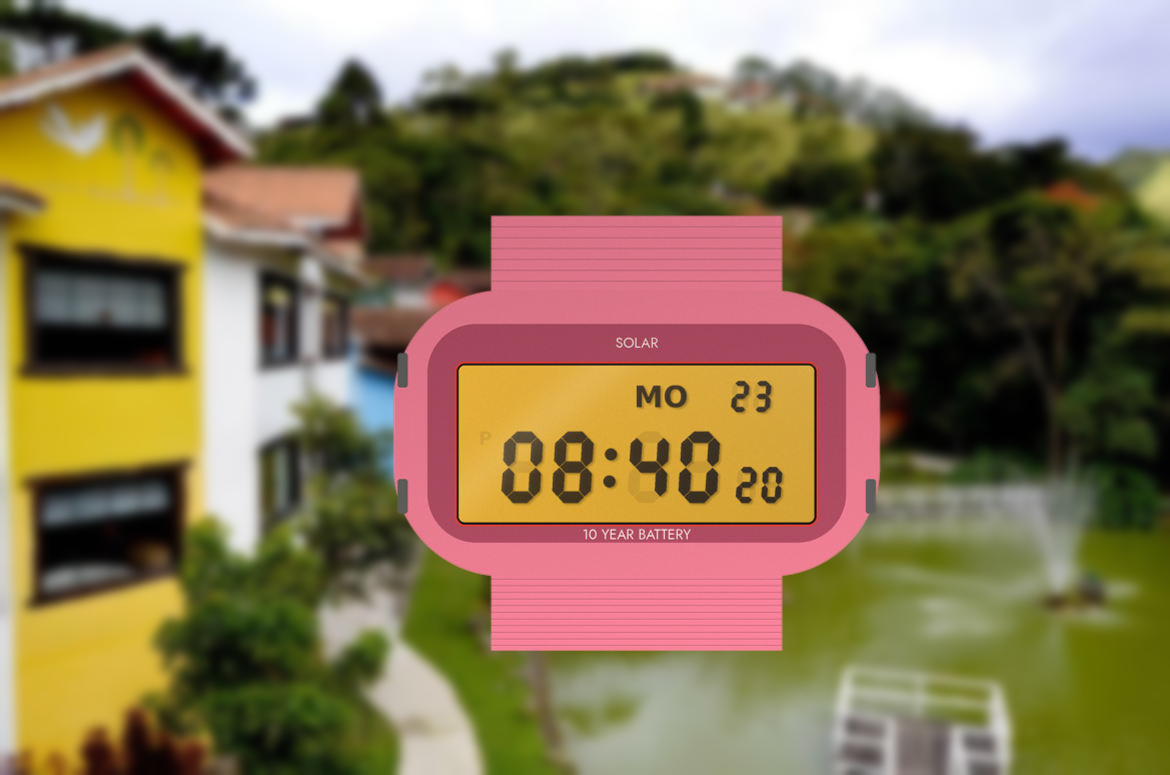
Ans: 8:40:20
